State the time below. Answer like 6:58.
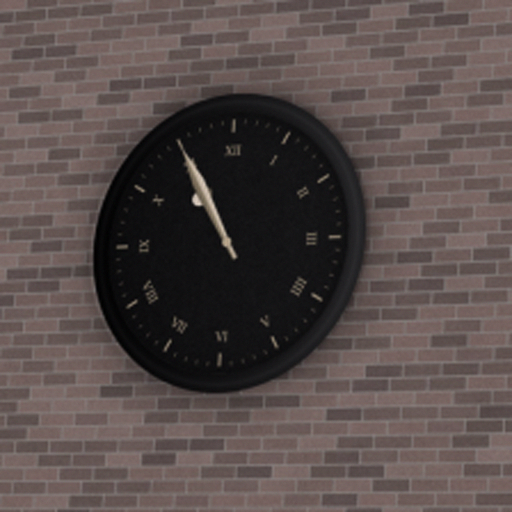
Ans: 10:55
